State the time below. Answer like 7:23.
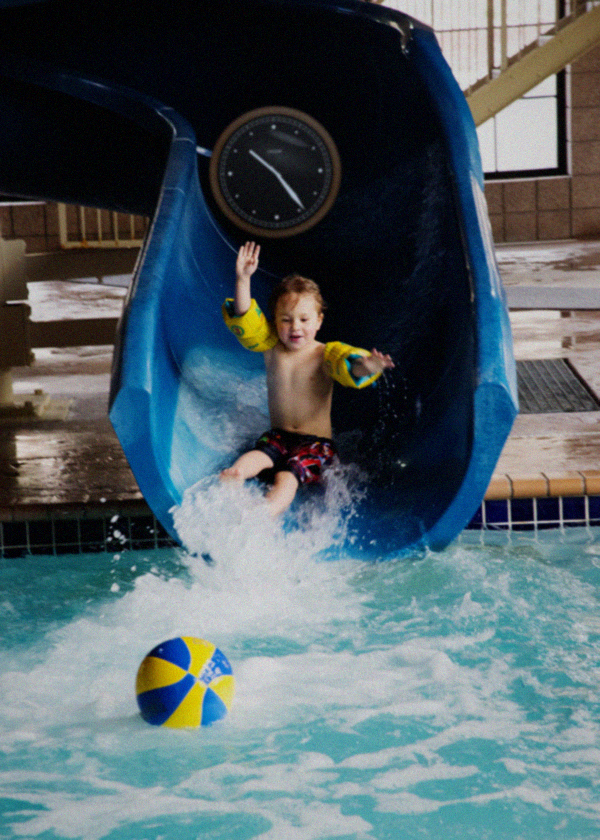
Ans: 10:24
